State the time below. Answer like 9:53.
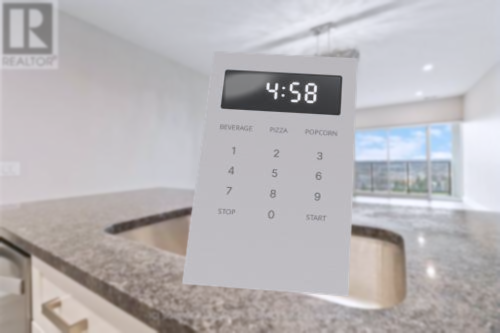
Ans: 4:58
